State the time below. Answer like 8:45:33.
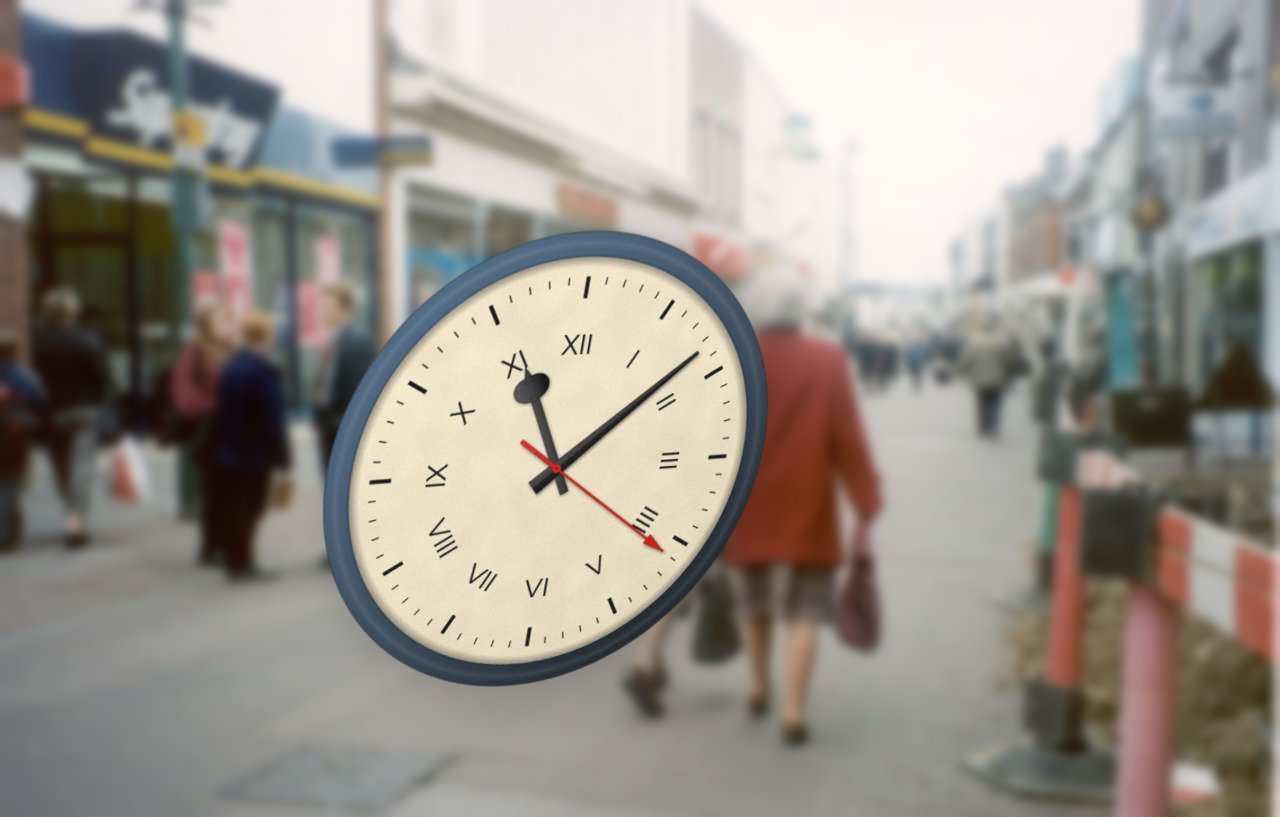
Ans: 11:08:21
